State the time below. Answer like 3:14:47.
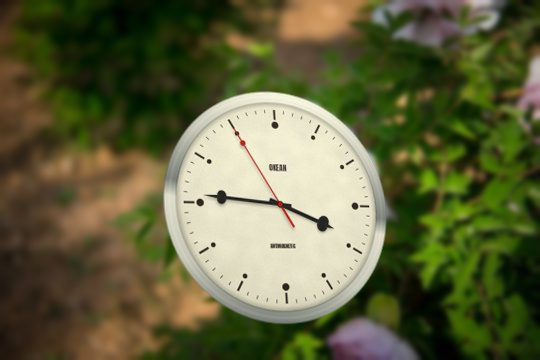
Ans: 3:45:55
